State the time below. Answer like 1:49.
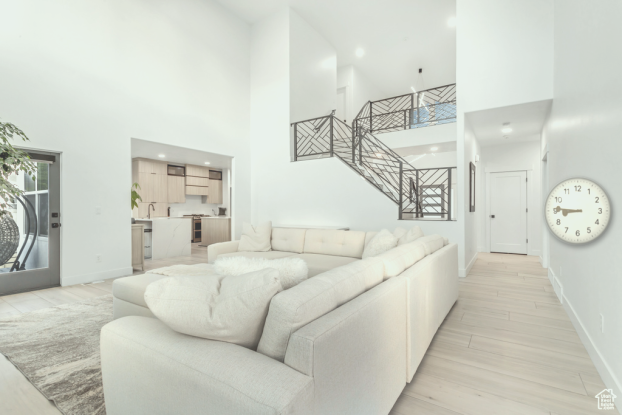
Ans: 8:46
